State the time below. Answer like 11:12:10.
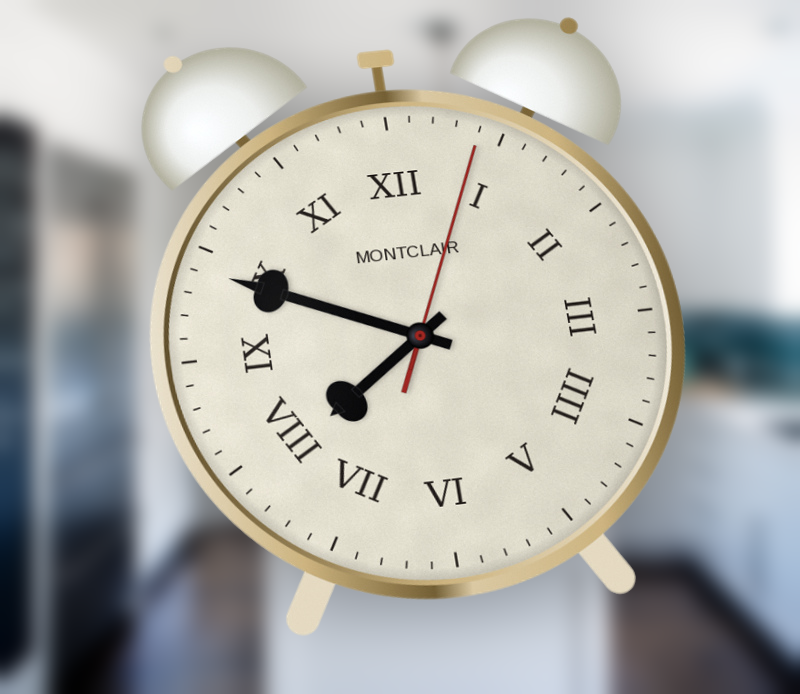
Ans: 7:49:04
